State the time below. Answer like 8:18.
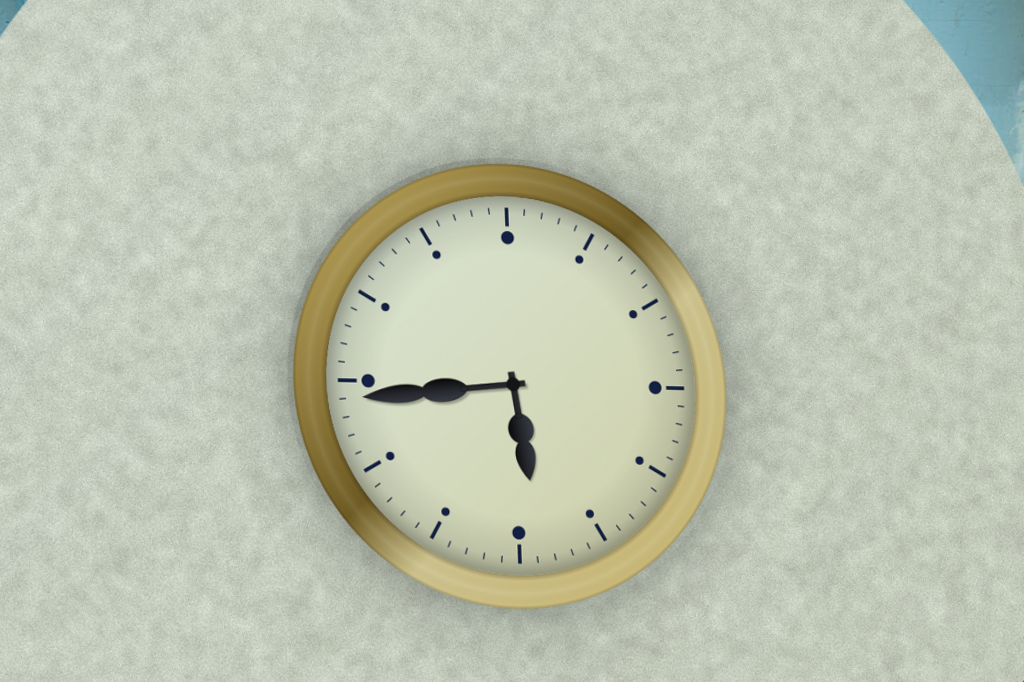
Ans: 5:44
